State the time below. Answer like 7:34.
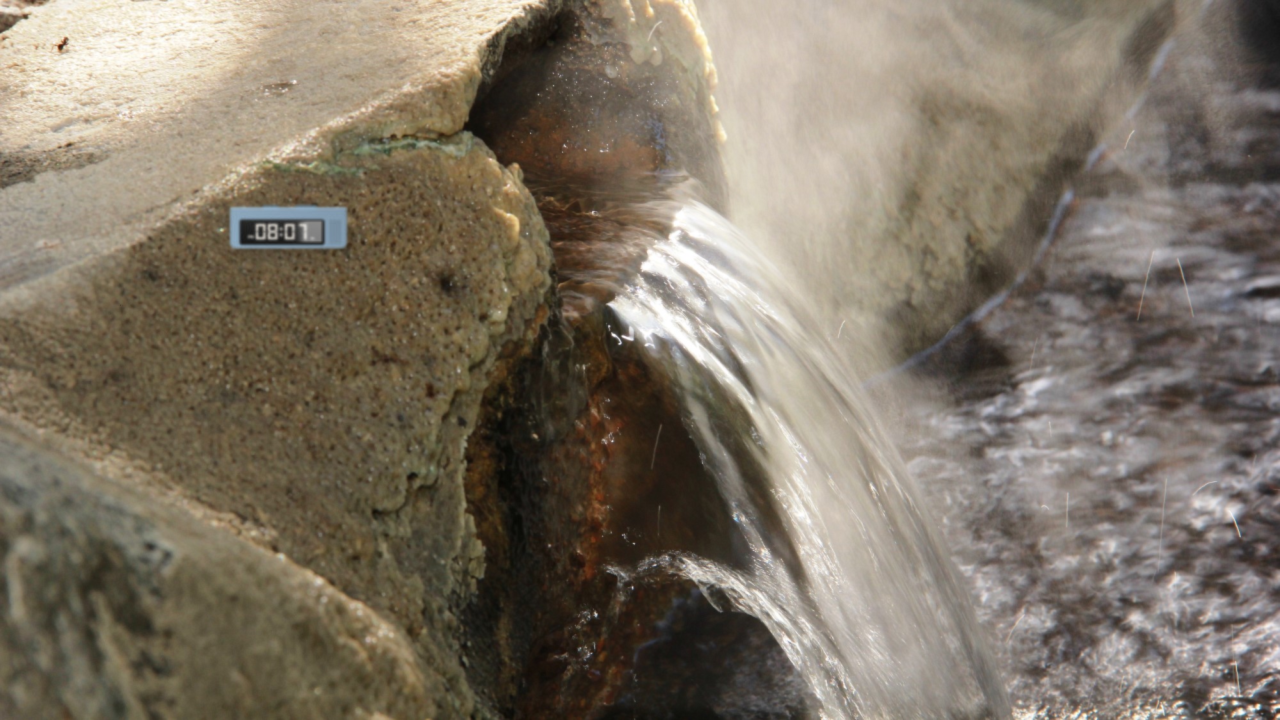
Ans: 8:07
